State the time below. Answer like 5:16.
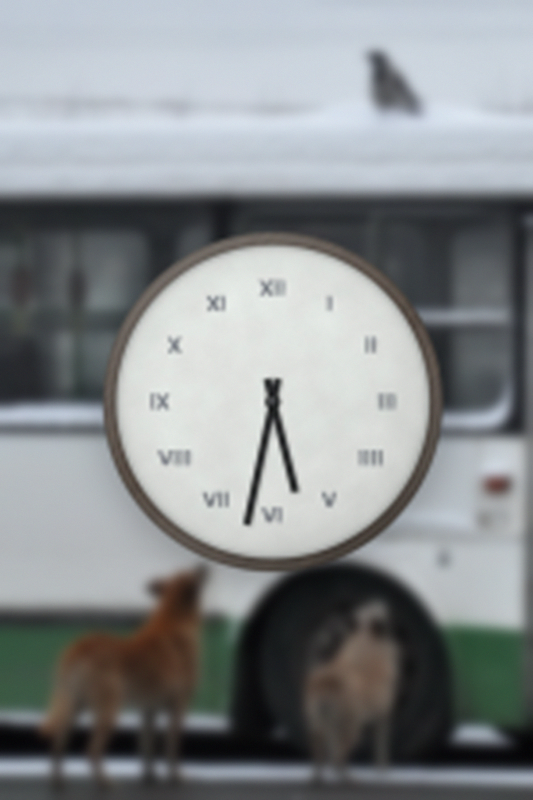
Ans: 5:32
